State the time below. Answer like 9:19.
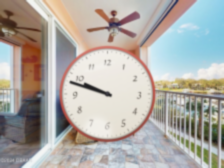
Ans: 9:48
